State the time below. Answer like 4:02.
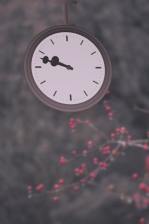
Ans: 9:48
